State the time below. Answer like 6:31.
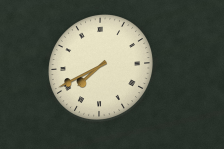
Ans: 7:41
